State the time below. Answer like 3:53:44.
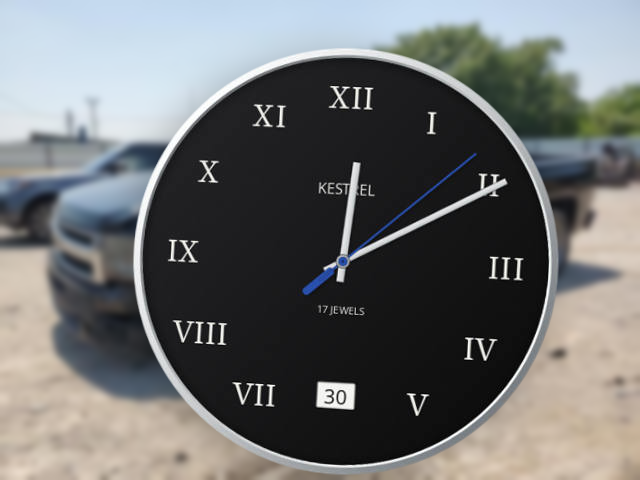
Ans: 12:10:08
